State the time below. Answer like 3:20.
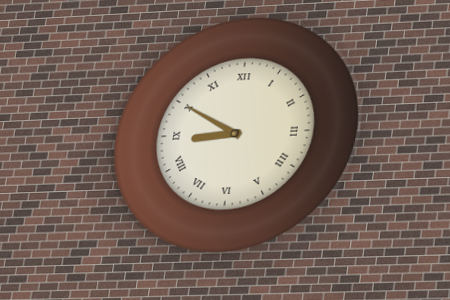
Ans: 8:50
